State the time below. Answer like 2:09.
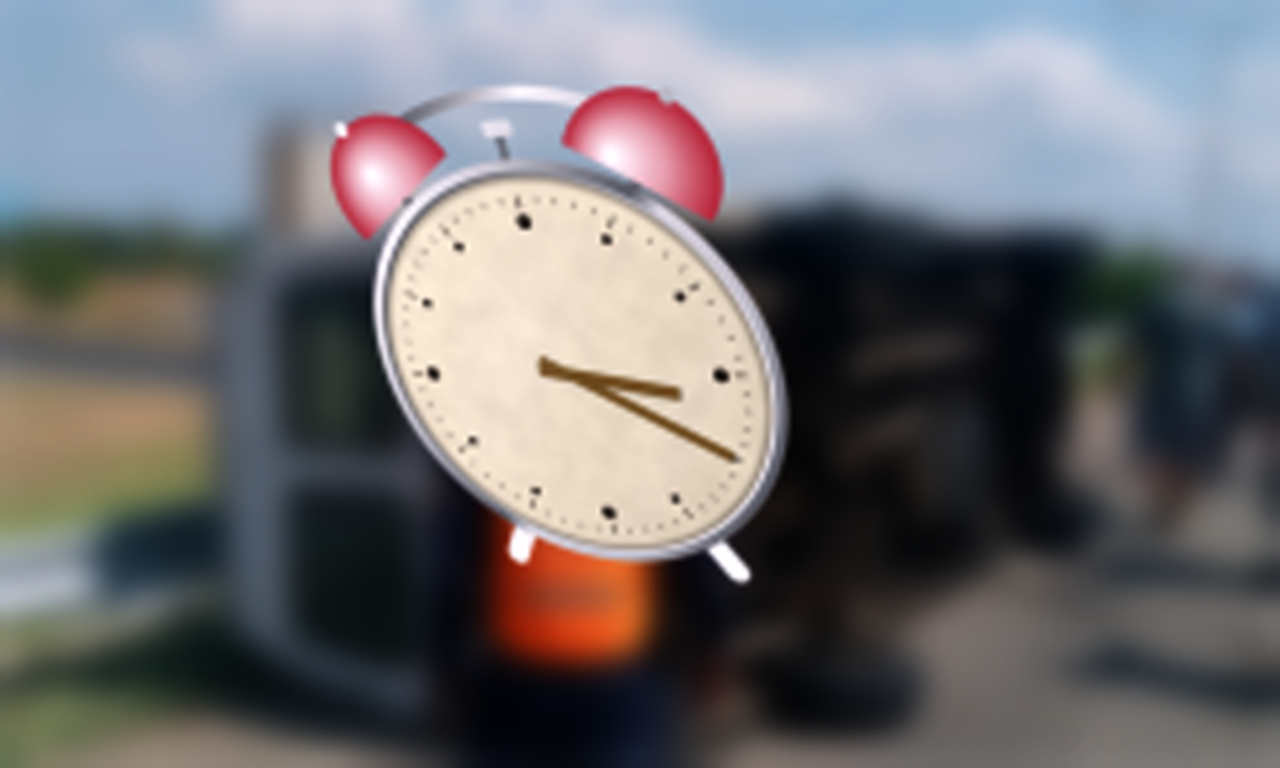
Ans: 3:20
